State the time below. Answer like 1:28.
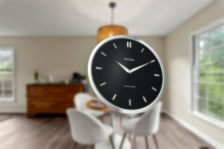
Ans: 10:10
